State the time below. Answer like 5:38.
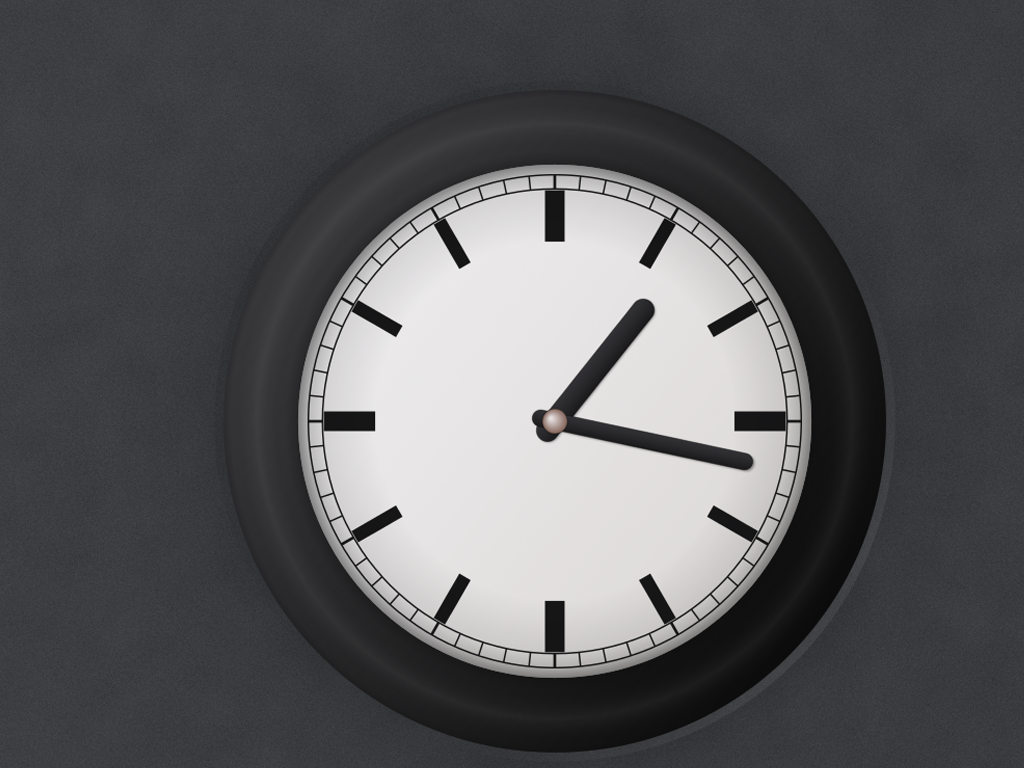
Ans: 1:17
